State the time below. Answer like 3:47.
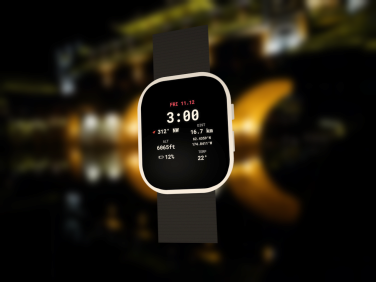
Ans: 3:00
